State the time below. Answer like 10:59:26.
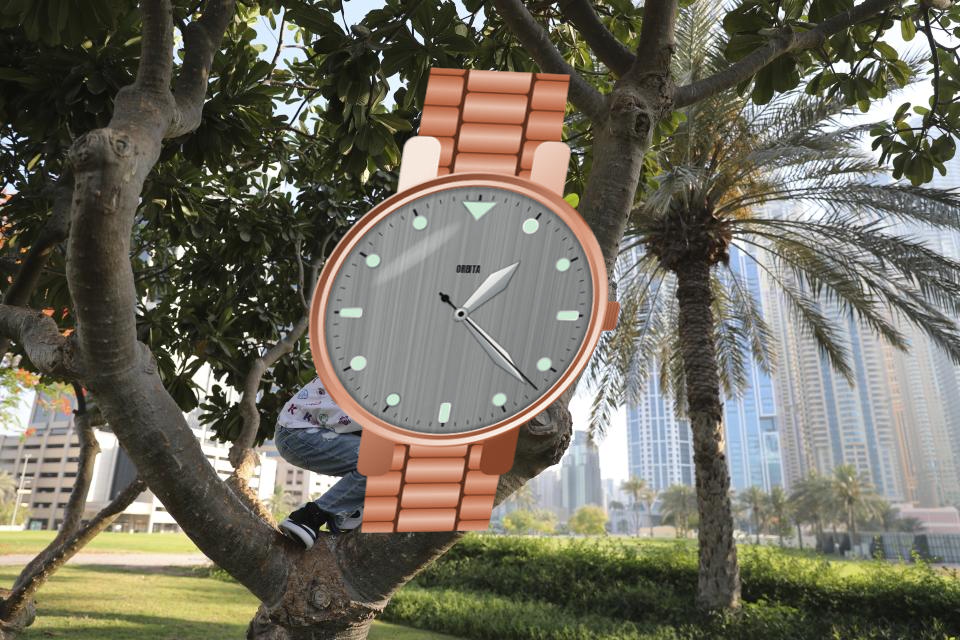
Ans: 1:22:22
